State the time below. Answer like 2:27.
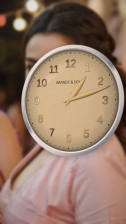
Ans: 1:12
